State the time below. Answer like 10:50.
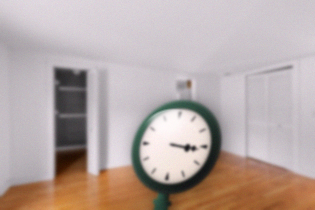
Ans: 3:16
